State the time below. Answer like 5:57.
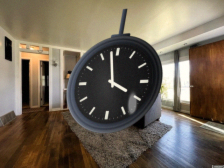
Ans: 3:58
